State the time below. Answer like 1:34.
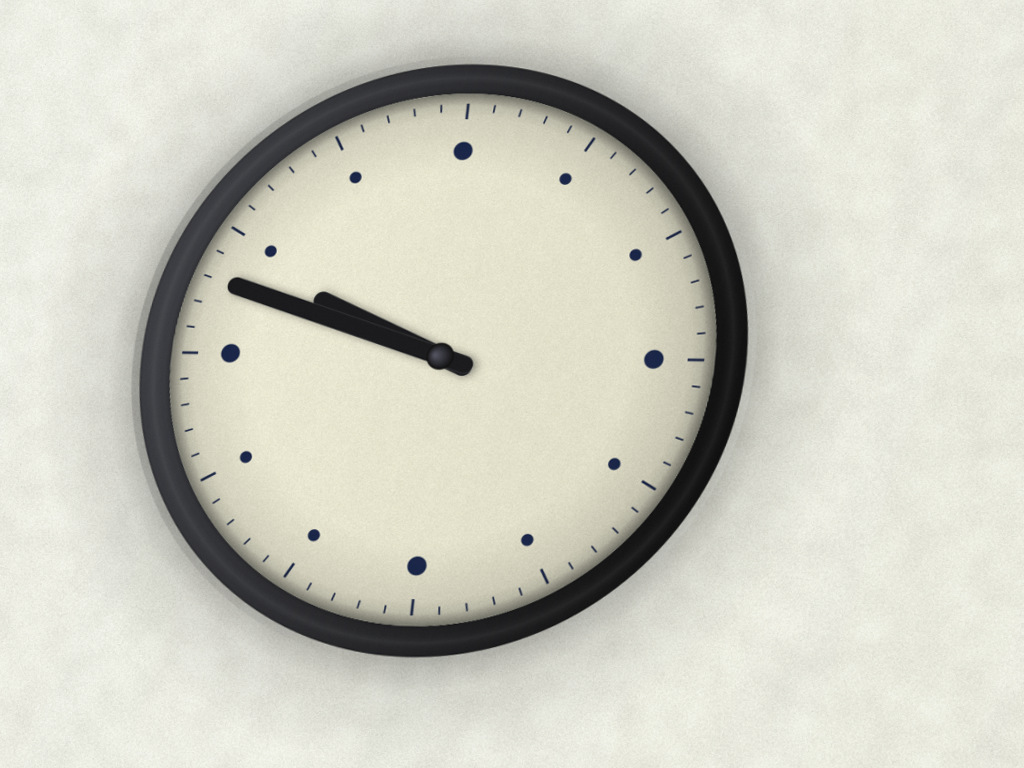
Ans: 9:48
